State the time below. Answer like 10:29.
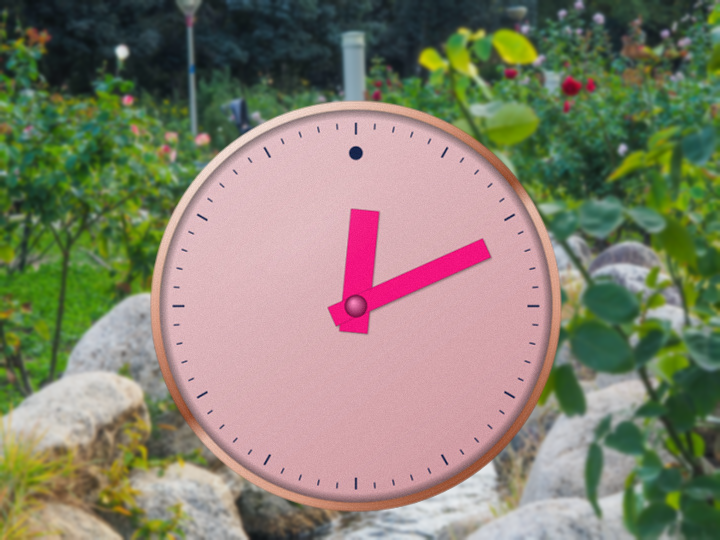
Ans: 12:11
